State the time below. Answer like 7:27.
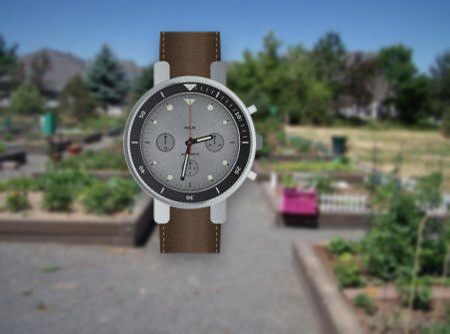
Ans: 2:32
